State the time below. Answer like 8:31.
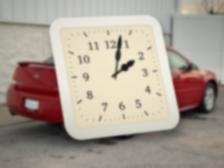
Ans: 2:03
